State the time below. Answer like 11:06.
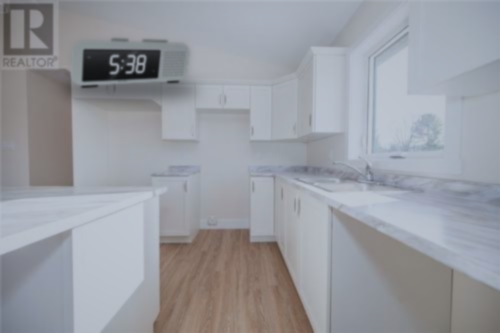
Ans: 5:38
